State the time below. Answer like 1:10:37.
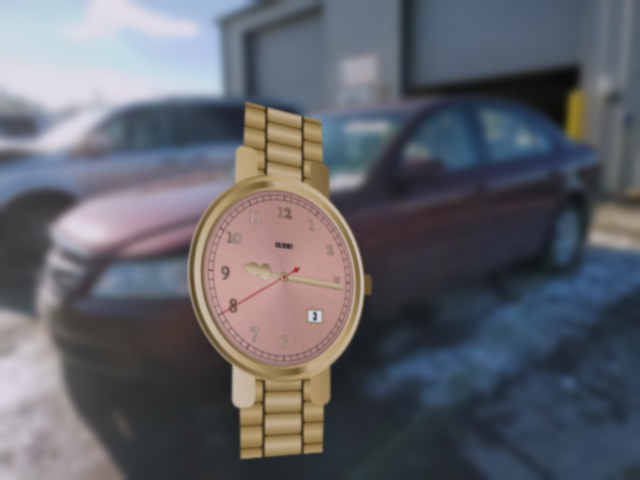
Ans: 9:15:40
